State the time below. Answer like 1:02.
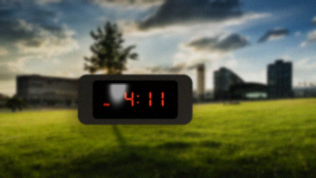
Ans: 4:11
